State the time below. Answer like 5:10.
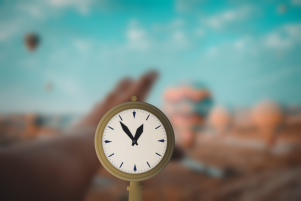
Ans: 12:54
